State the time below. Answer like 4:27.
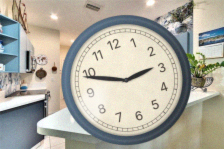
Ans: 2:49
